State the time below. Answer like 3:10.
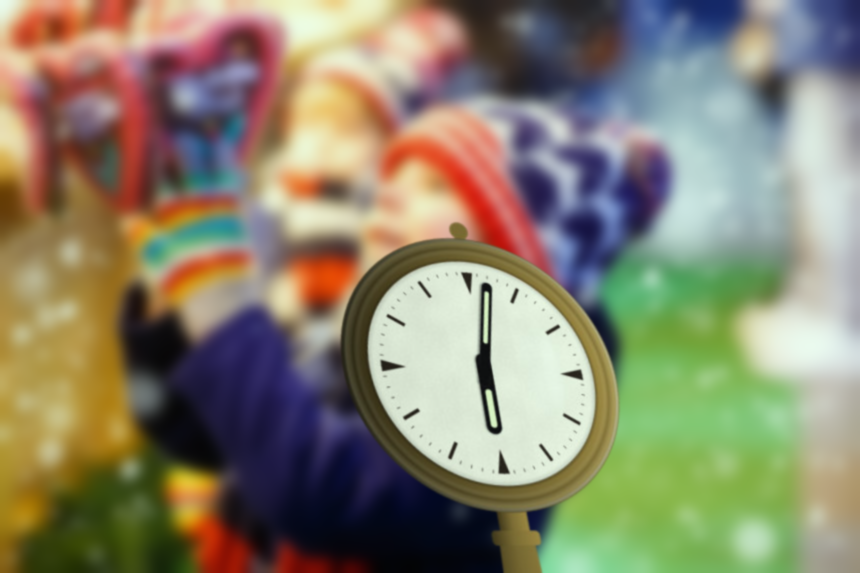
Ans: 6:02
